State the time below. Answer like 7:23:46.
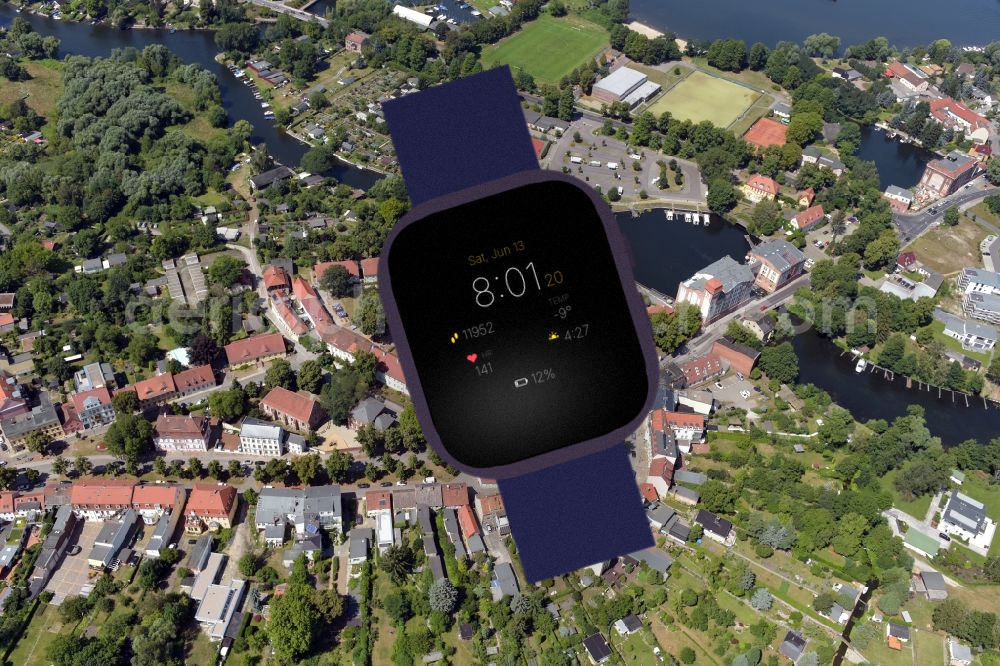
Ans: 8:01:20
